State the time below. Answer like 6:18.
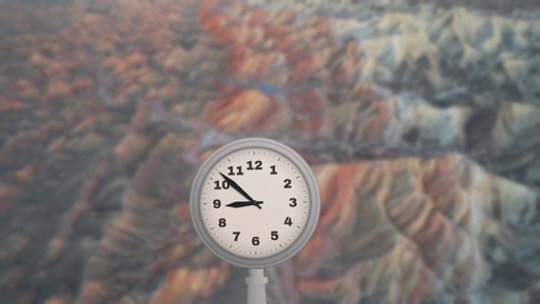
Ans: 8:52
